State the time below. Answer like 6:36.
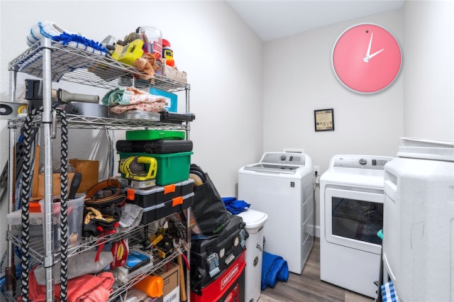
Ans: 2:02
